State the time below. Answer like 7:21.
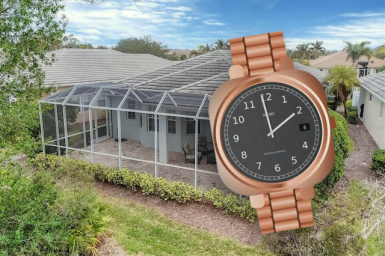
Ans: 1:59
